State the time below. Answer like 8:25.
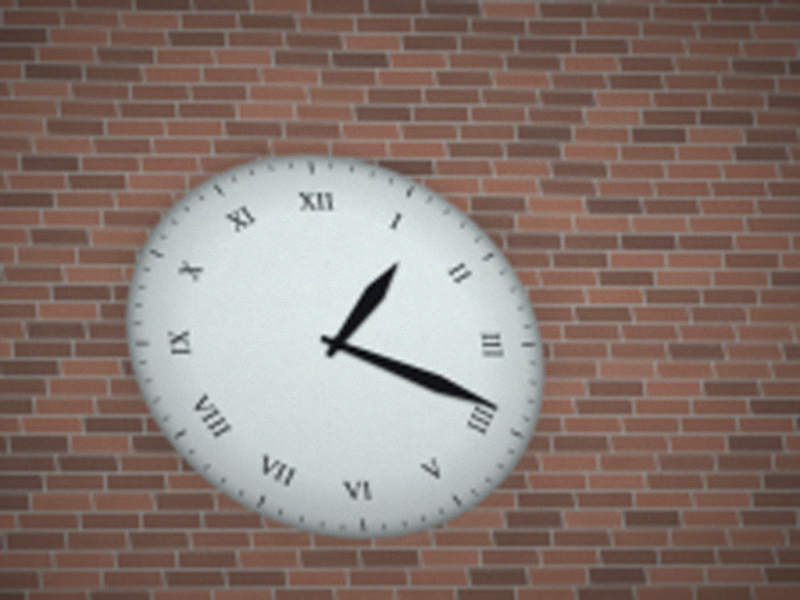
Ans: 1:19
